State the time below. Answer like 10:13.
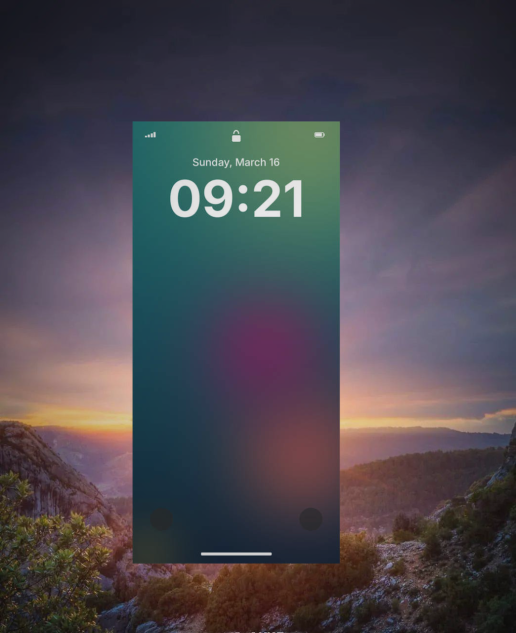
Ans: 9:21
